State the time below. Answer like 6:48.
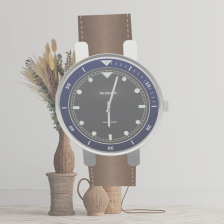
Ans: 6:03
